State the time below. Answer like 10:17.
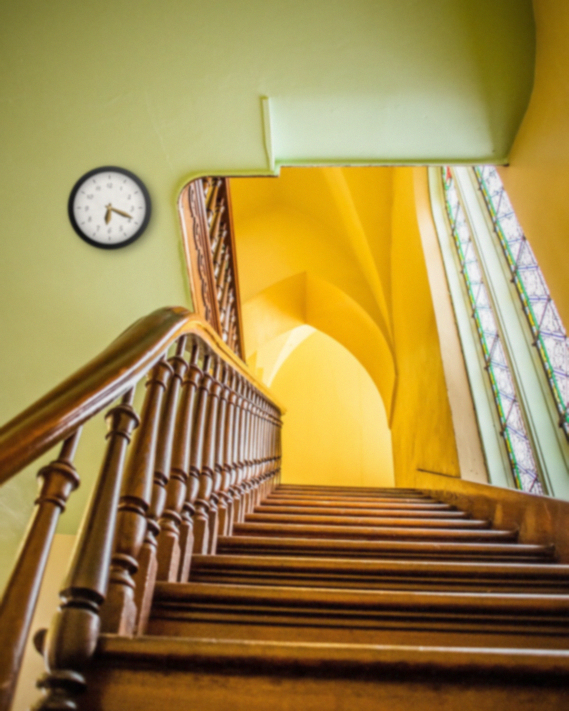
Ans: 6:19
